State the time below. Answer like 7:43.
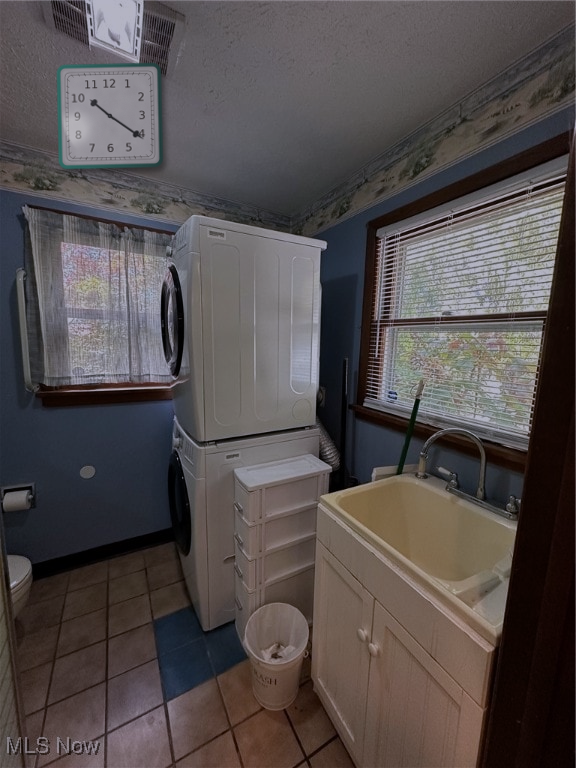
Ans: 10:21
